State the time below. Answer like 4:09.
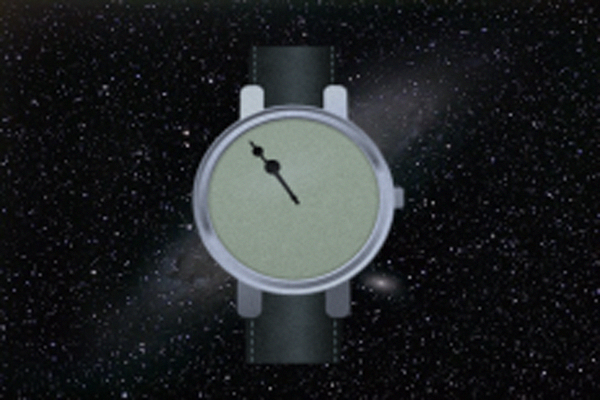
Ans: 10:54
